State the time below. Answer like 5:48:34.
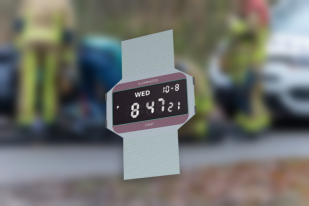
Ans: 8:47:21
